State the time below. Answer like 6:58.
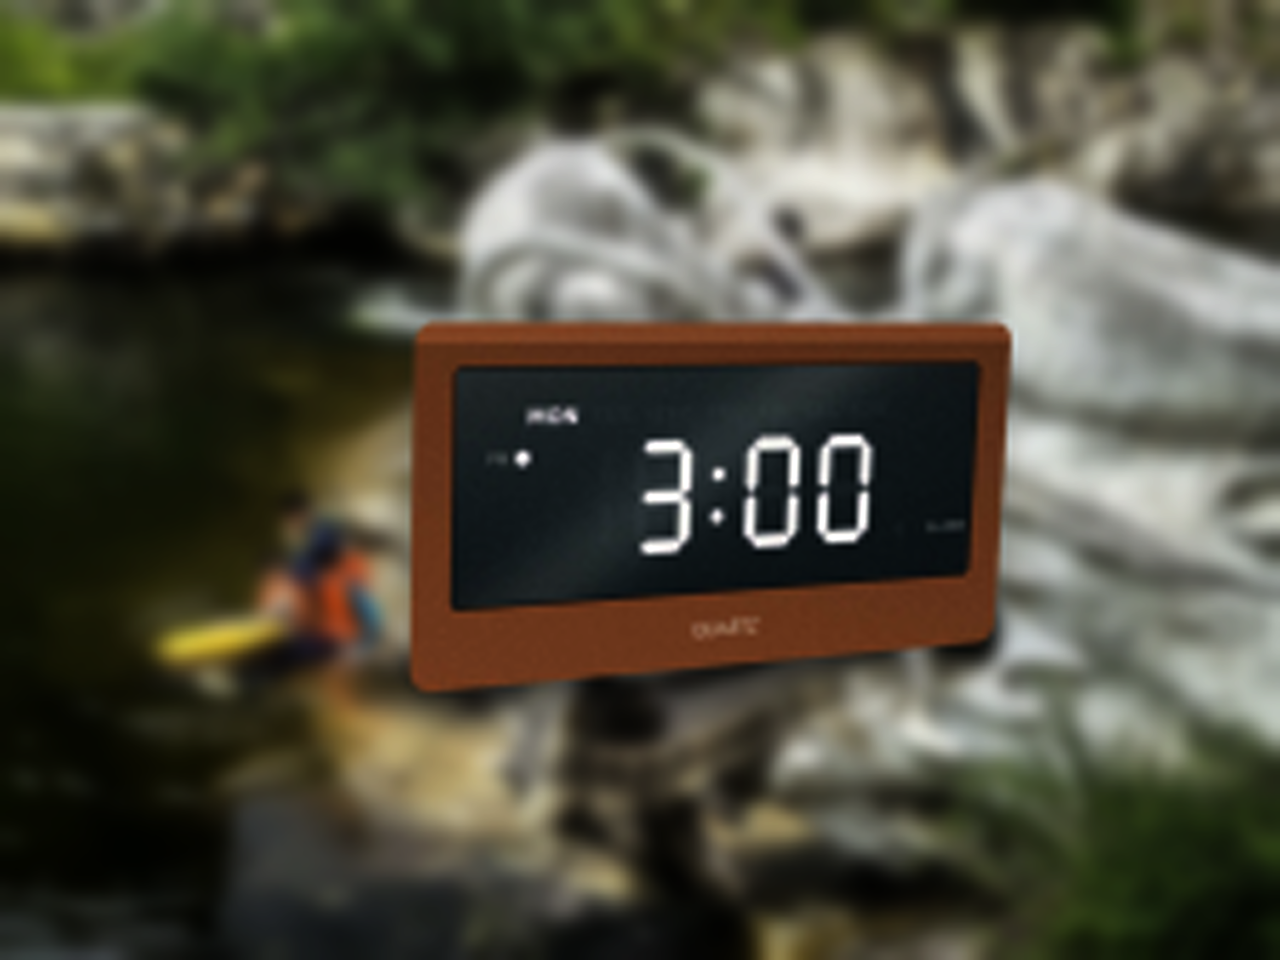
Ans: 3:00
